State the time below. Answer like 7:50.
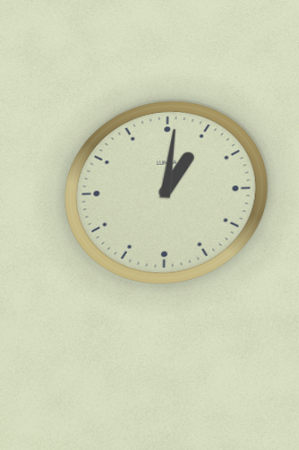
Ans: 1:01
